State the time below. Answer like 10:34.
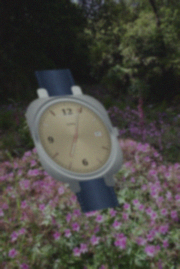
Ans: 7:04
